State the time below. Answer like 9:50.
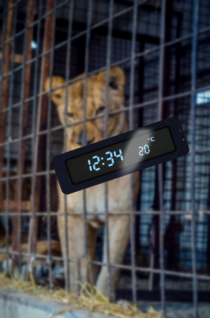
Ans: 12:34
